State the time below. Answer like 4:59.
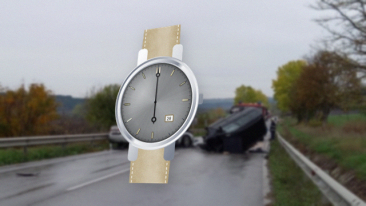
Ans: 6:00
